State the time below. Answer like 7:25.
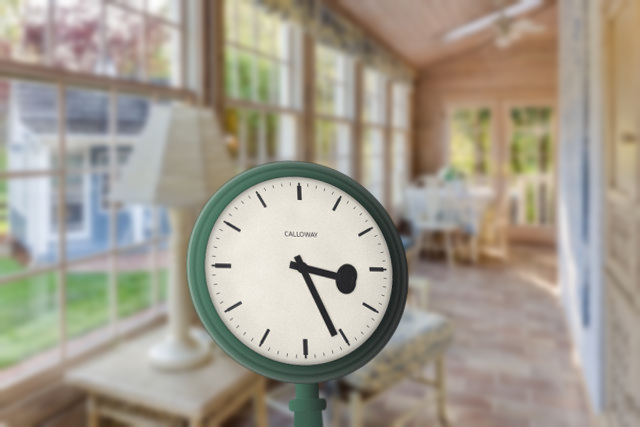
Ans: 3:26
